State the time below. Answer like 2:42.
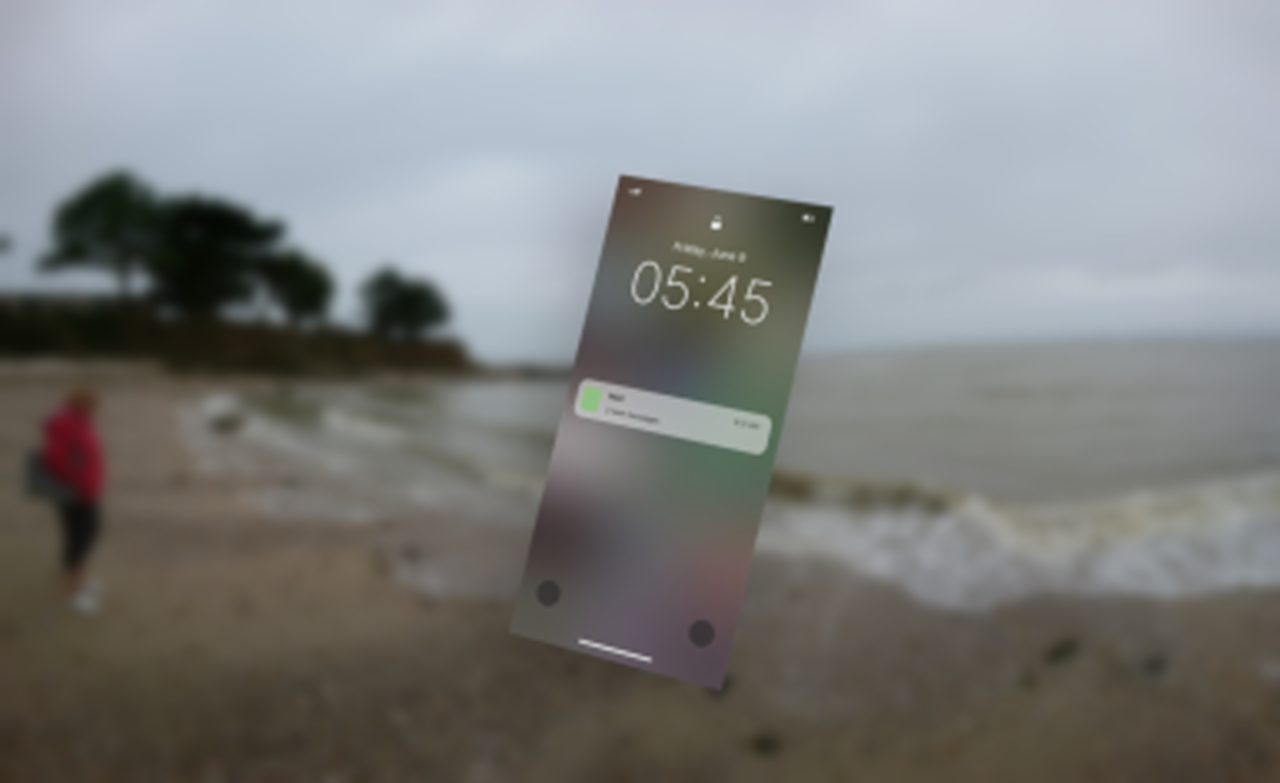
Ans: 5:45
